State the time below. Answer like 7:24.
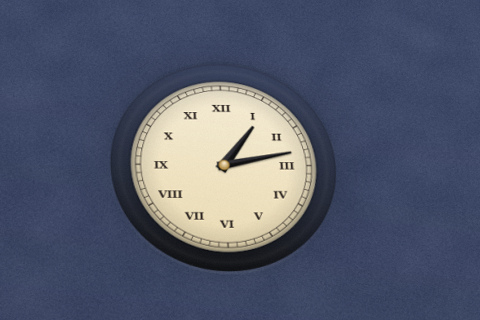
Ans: 1:13
